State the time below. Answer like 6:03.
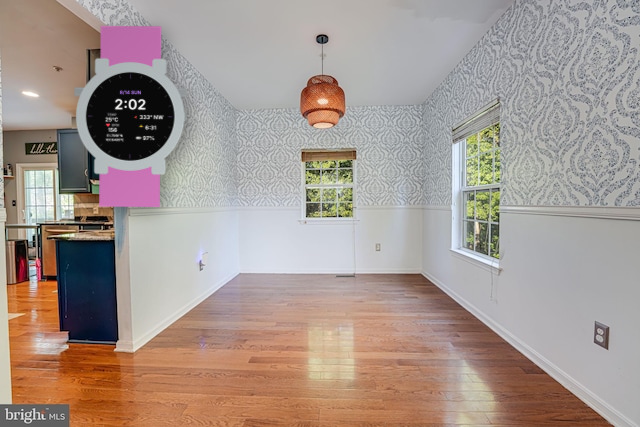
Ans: 2:02
